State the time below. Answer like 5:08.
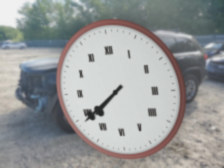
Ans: 7:39
